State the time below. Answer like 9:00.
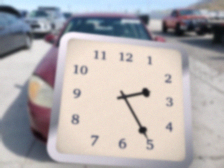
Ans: 2:25
